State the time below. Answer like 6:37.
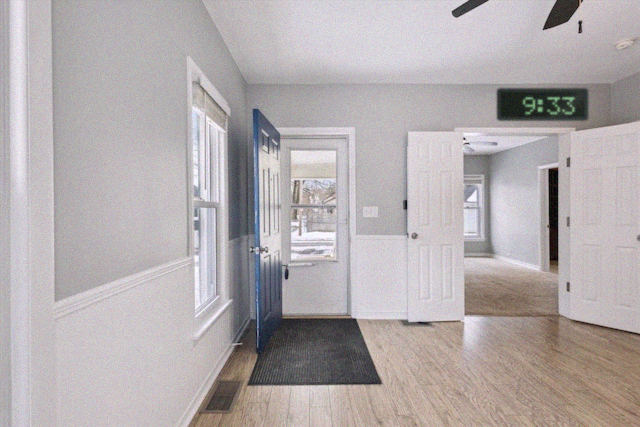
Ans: 9:33
